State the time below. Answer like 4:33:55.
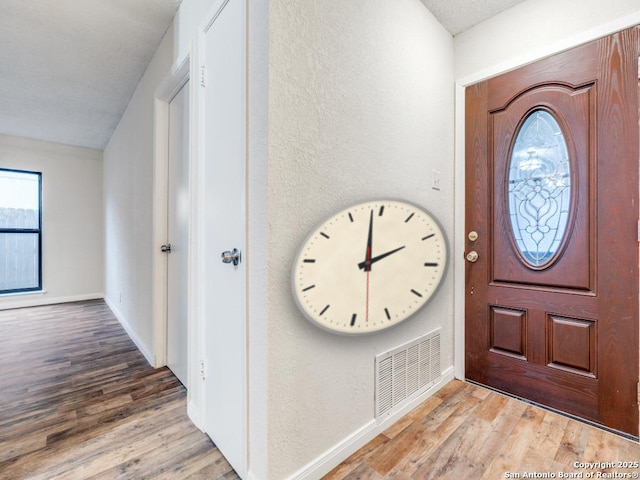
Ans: 1:58:28
